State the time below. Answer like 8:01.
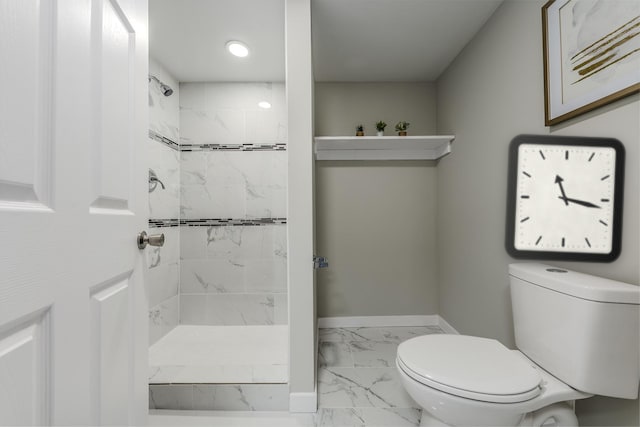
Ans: 11:17
